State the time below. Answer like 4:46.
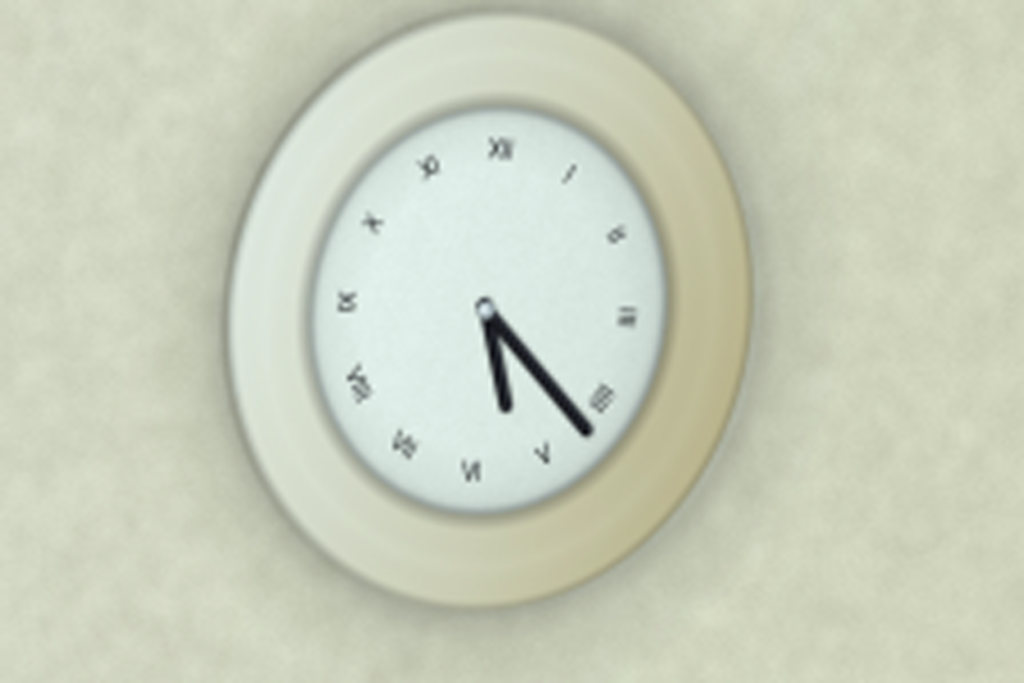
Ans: 5:22
